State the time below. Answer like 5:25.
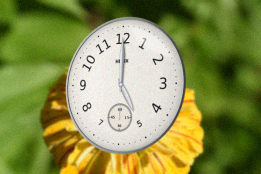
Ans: 5:00
